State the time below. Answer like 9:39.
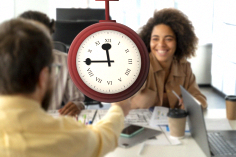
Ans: 11:45
